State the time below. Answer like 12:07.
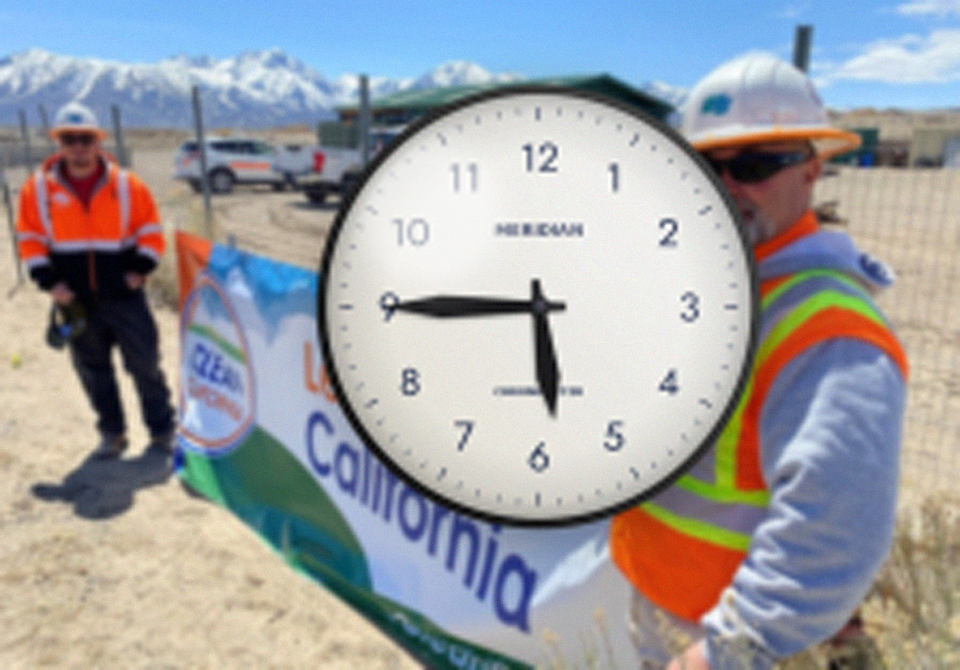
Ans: 5:45
